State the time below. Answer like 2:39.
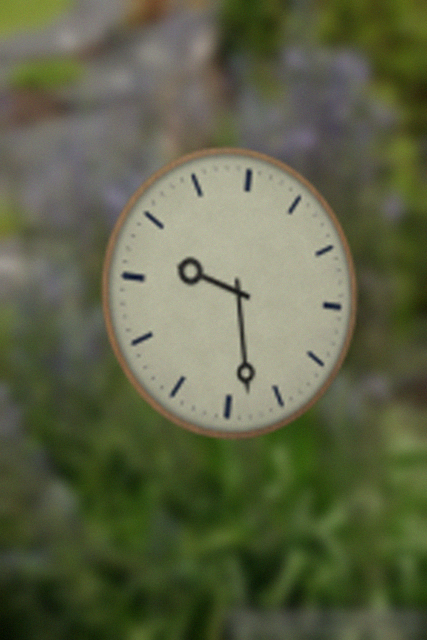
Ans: 9:28
